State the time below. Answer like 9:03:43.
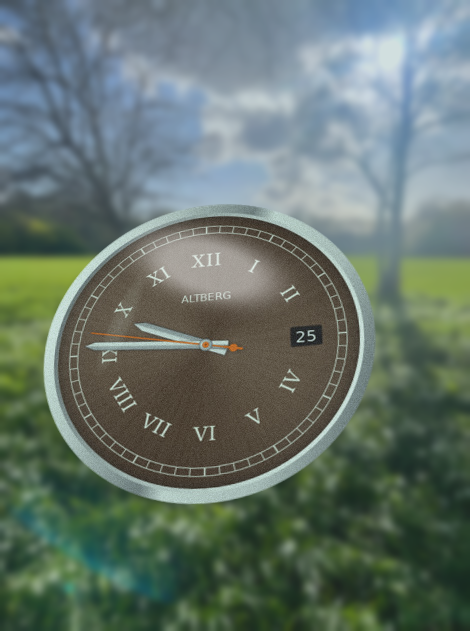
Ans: 9:45:47
